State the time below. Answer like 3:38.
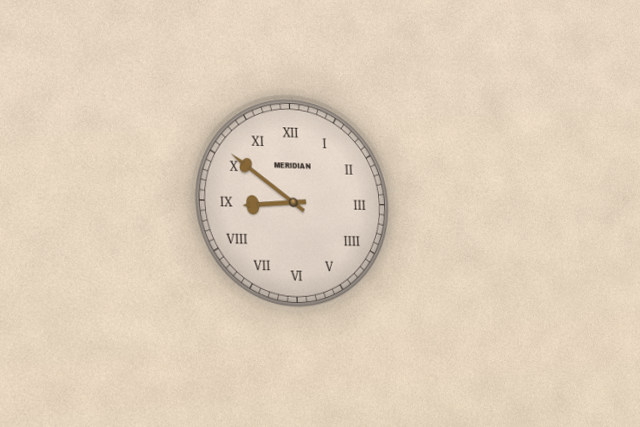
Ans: 8:51
